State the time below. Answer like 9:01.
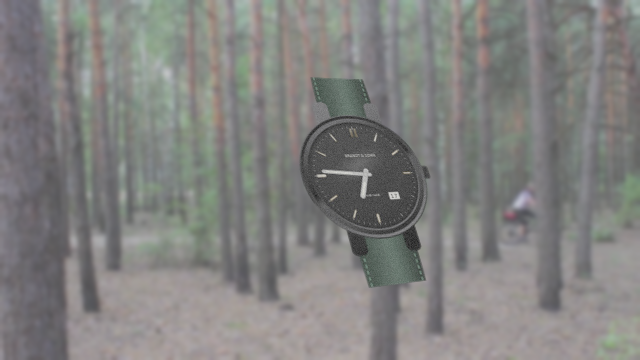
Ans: 6:46
